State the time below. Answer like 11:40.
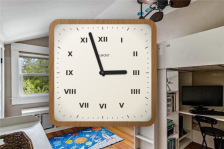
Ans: 2:57
